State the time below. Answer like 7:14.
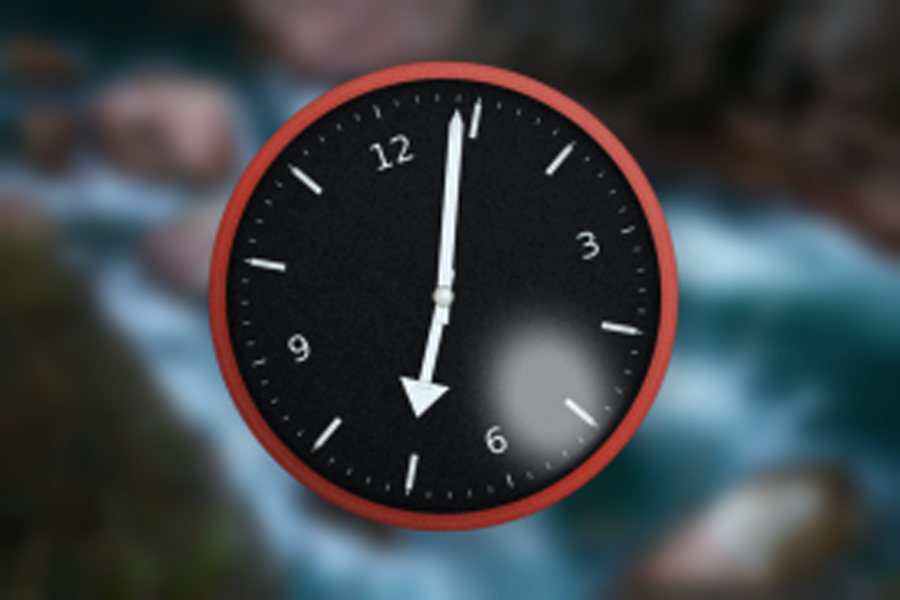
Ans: 7:04
